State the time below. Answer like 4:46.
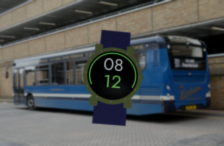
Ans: 8:12
